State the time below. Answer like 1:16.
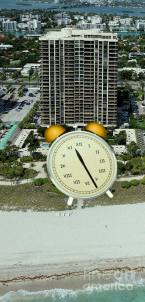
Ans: 11:27
